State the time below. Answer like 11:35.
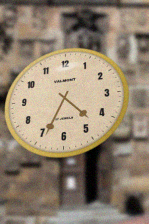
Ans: 4:34
